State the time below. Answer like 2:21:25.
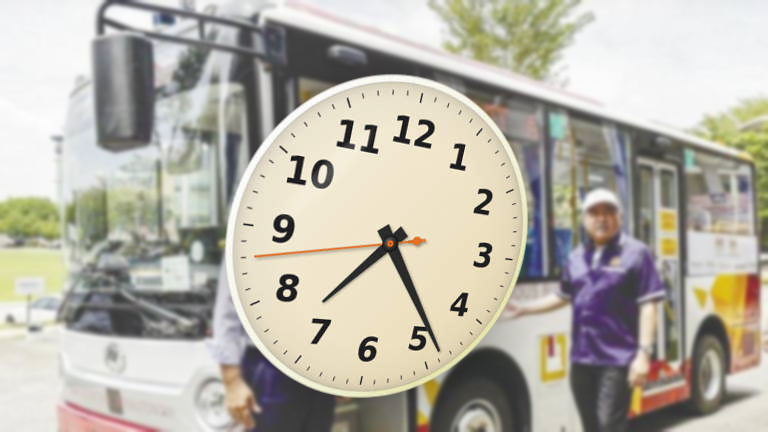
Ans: 7:23:43
